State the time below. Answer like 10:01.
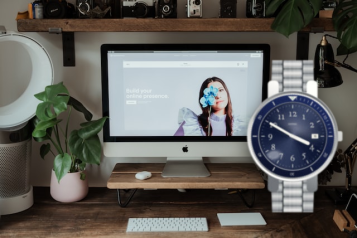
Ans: 3:50
